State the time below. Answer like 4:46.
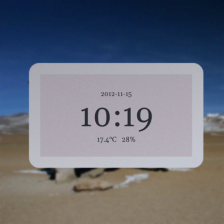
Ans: 10:19
